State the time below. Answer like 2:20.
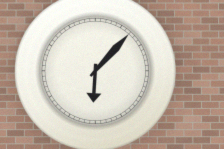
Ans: 6:07
